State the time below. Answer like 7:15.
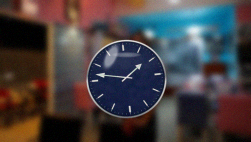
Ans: 1:47
